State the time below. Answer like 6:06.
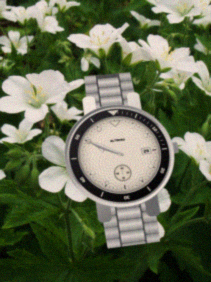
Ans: 9:50
